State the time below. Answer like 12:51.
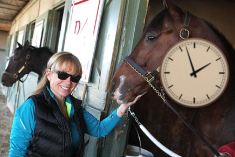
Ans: 1:57
